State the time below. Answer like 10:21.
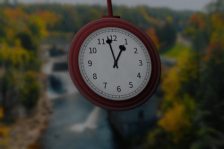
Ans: 12:58
